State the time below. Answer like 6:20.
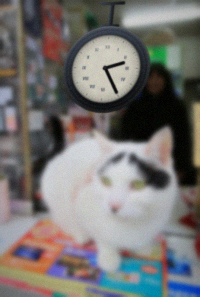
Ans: 2:25
